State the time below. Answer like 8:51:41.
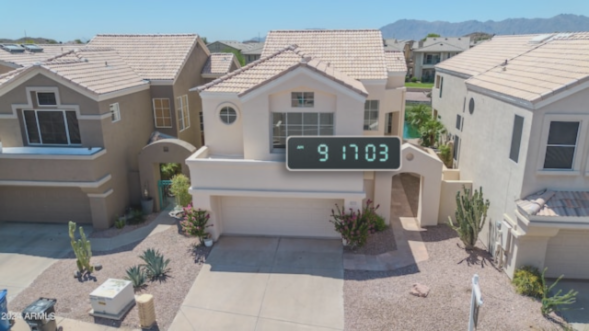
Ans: 9:17:03
